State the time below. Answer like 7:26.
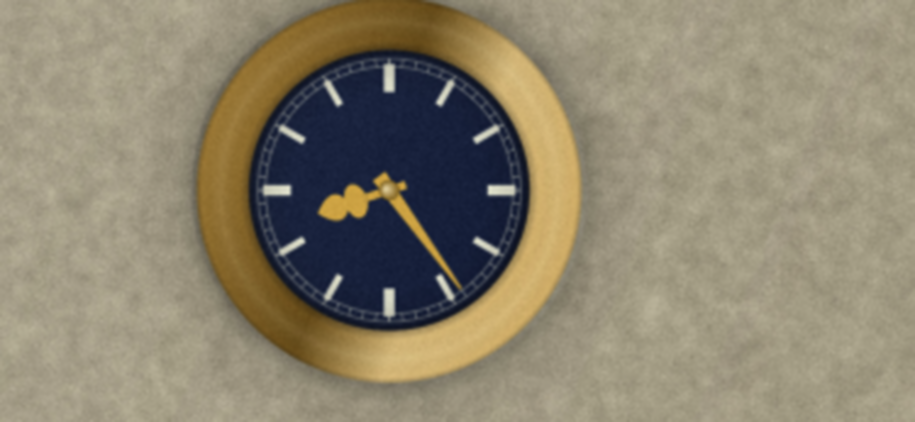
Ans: 8:24
